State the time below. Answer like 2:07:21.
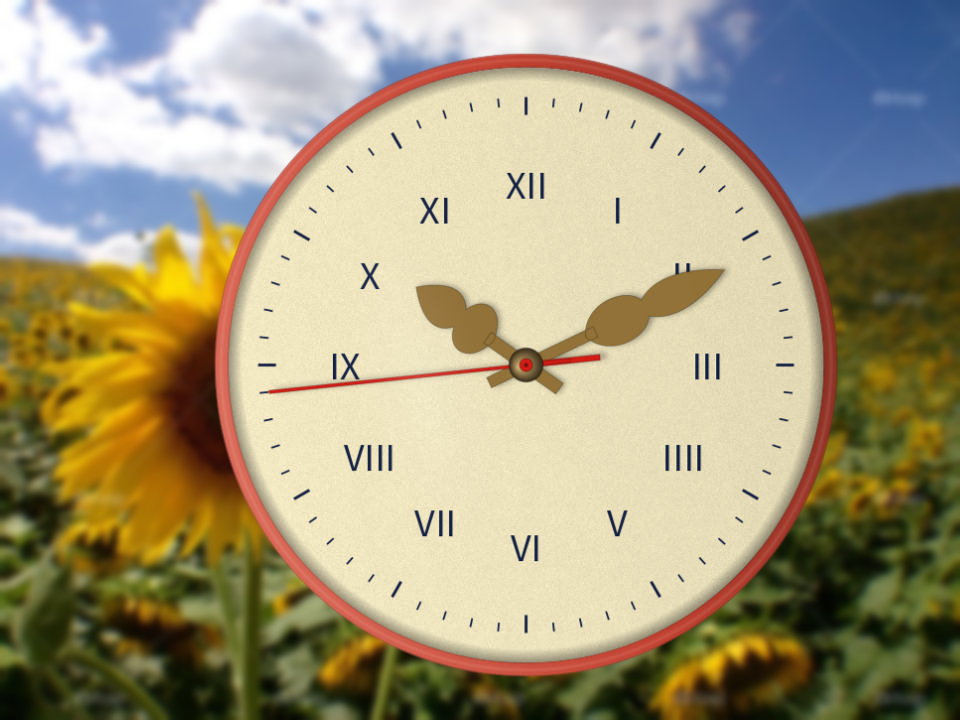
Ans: 10:10:44
